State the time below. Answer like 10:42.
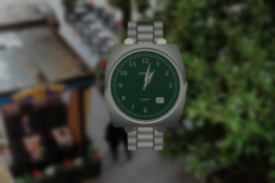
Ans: 1:02
